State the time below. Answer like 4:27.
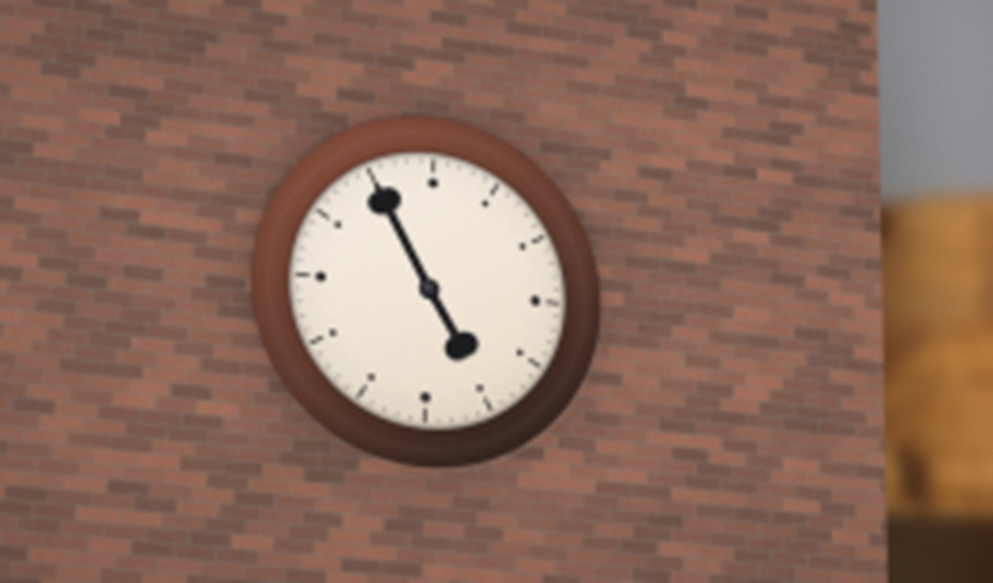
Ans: 4:55
